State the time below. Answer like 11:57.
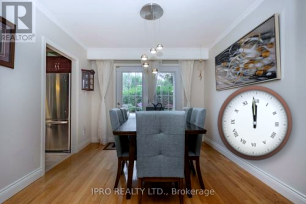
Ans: 11:59
